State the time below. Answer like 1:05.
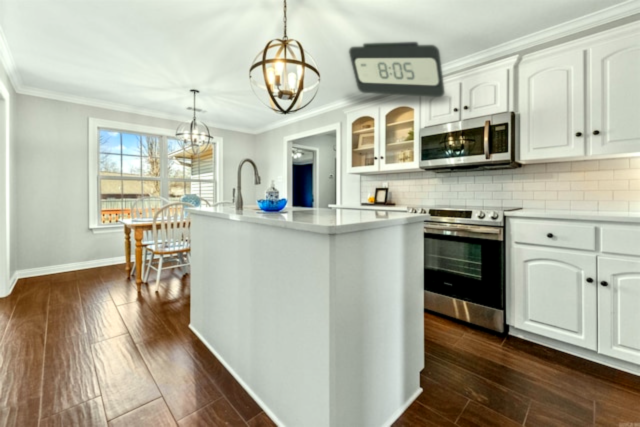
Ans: 8:05
